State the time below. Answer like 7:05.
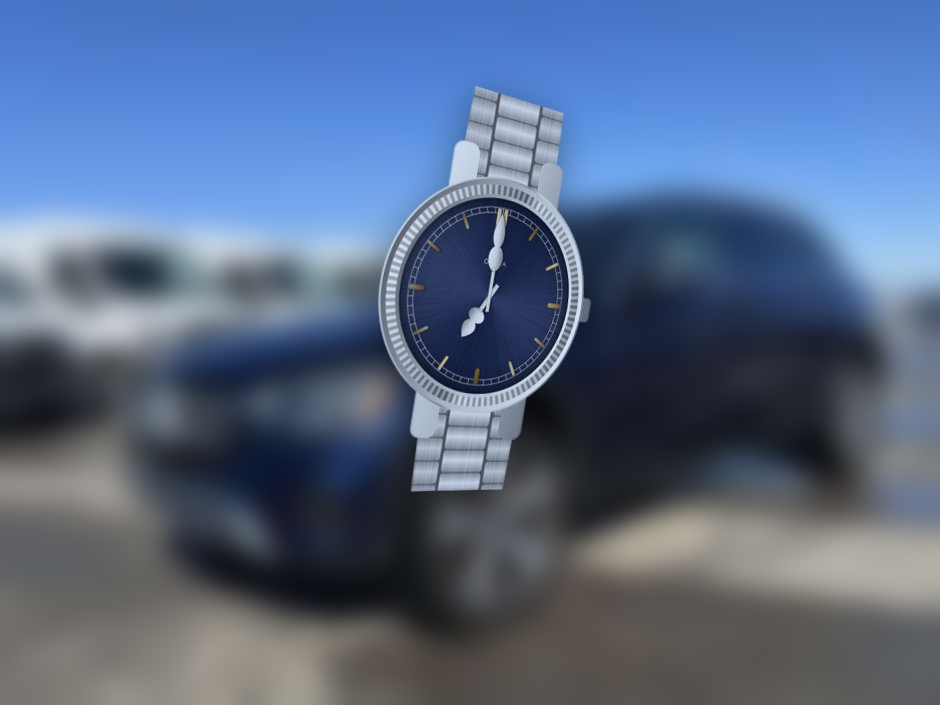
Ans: 7:00
